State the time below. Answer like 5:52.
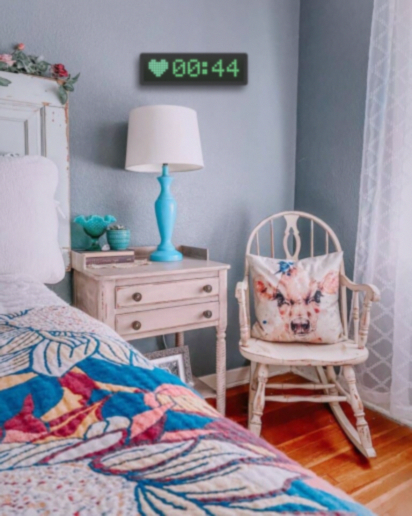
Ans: 0:44
